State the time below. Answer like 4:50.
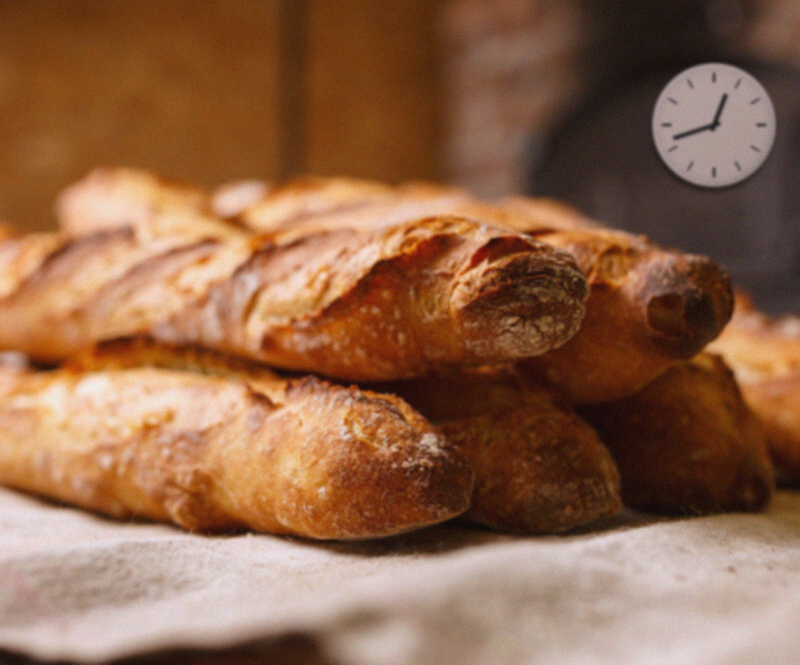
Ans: 12:42
